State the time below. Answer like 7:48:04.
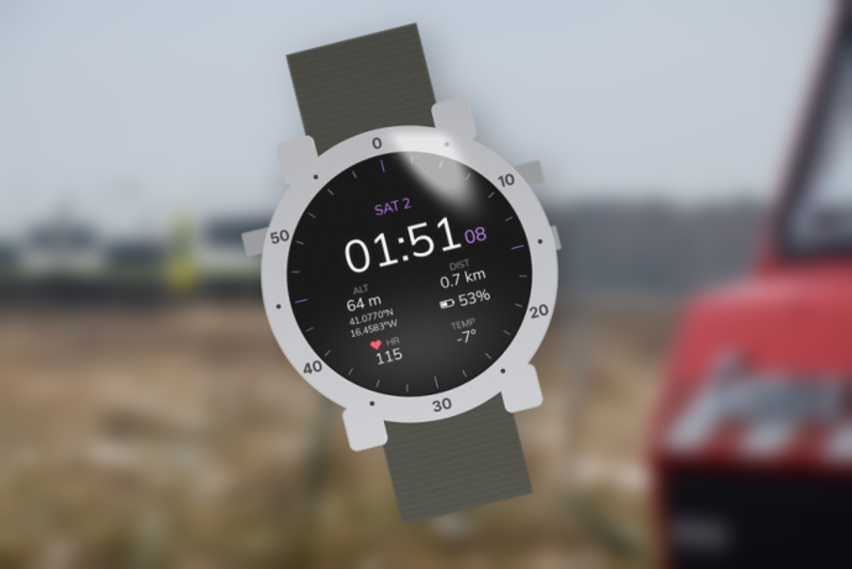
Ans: 1:51:08
